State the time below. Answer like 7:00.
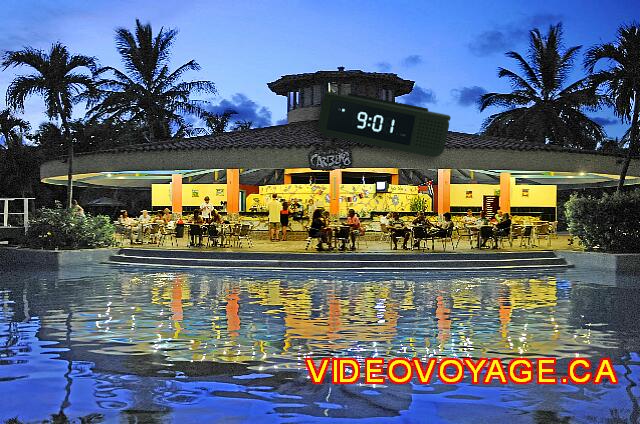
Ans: 9:01
